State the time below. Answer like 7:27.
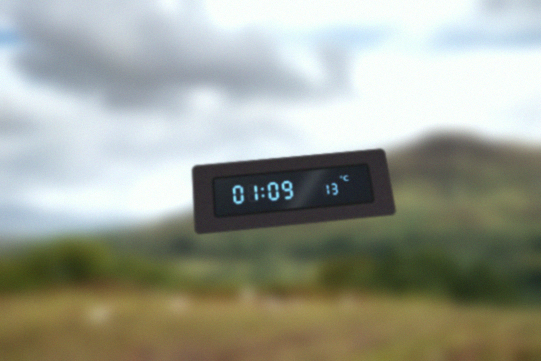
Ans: 1:09
